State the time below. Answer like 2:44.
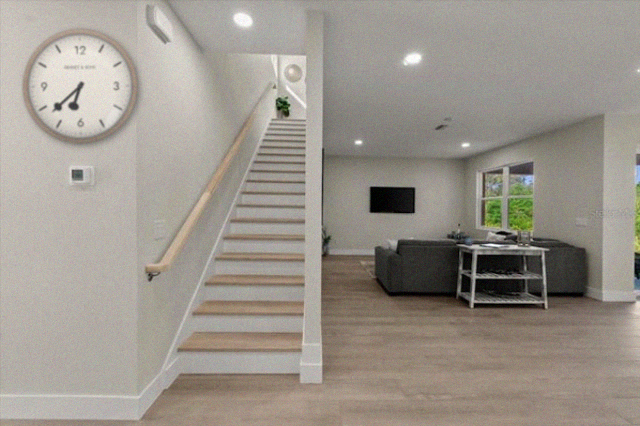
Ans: 6:38
